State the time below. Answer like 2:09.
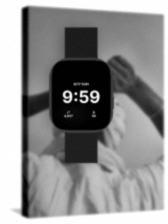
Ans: 9:59
